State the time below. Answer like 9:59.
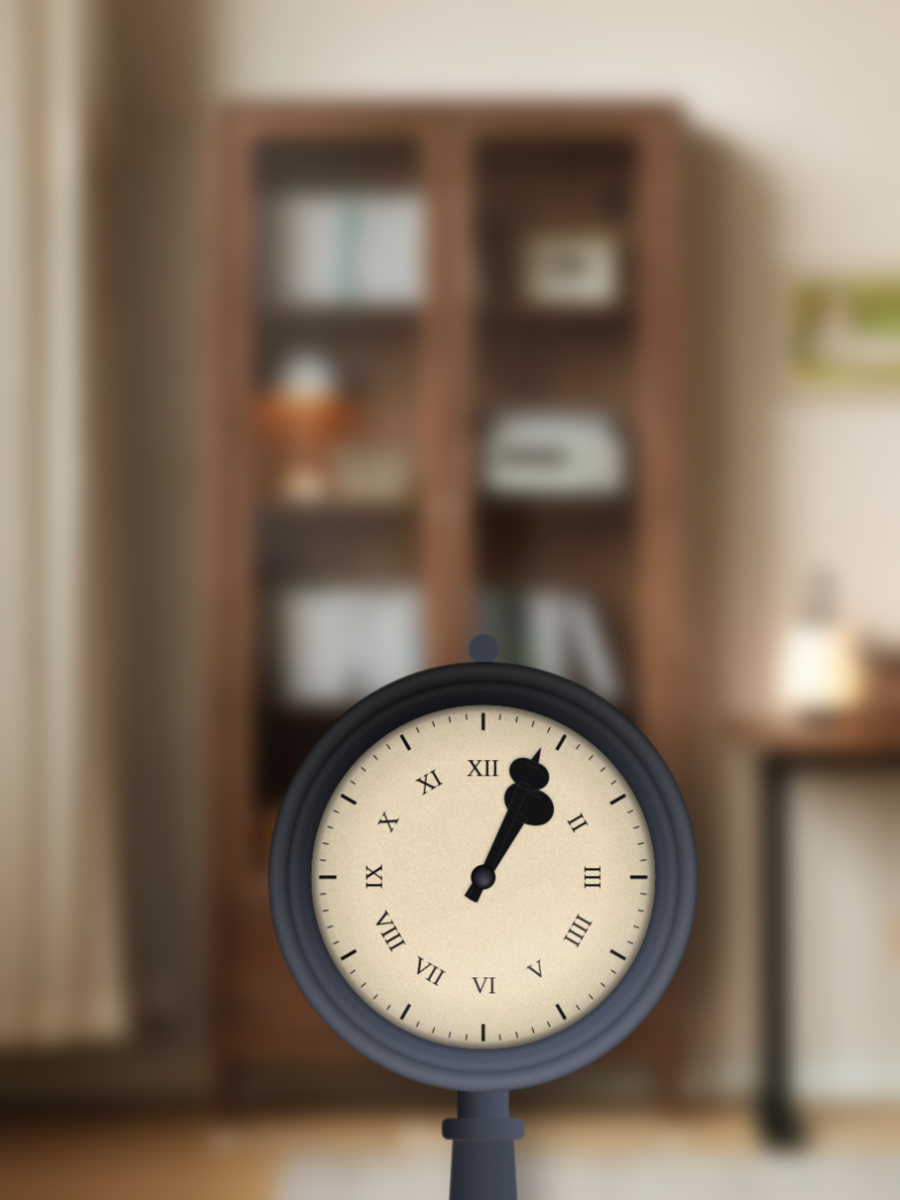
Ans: 1:04
